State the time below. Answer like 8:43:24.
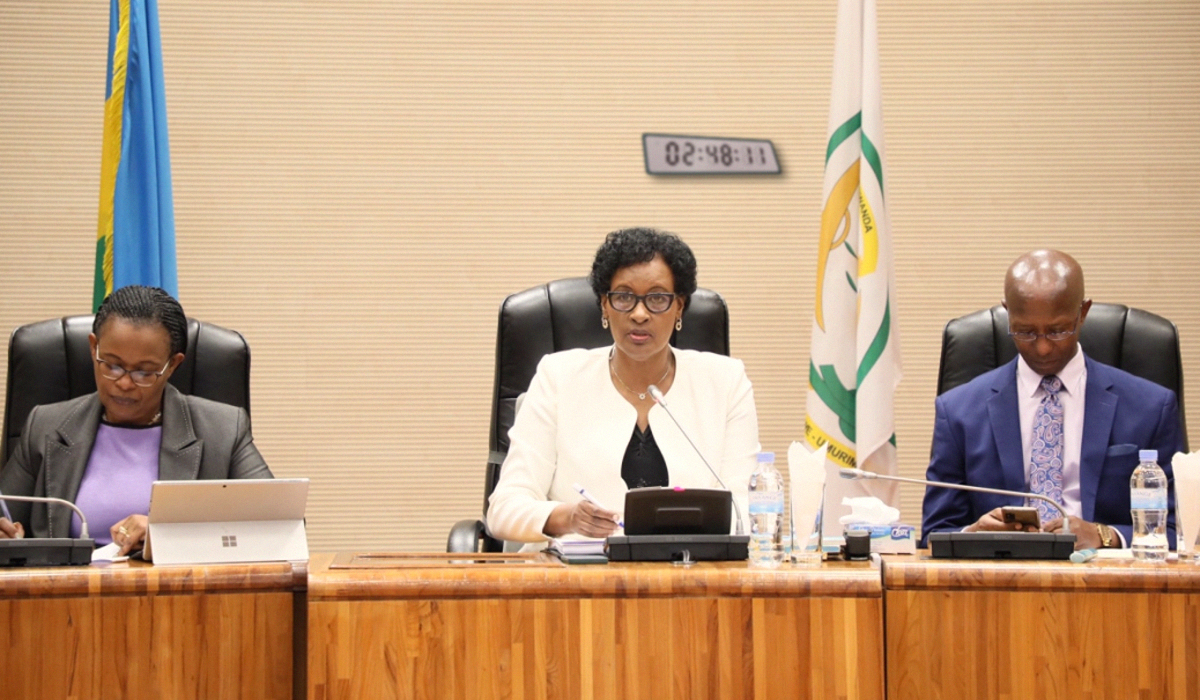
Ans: 2:48:11
